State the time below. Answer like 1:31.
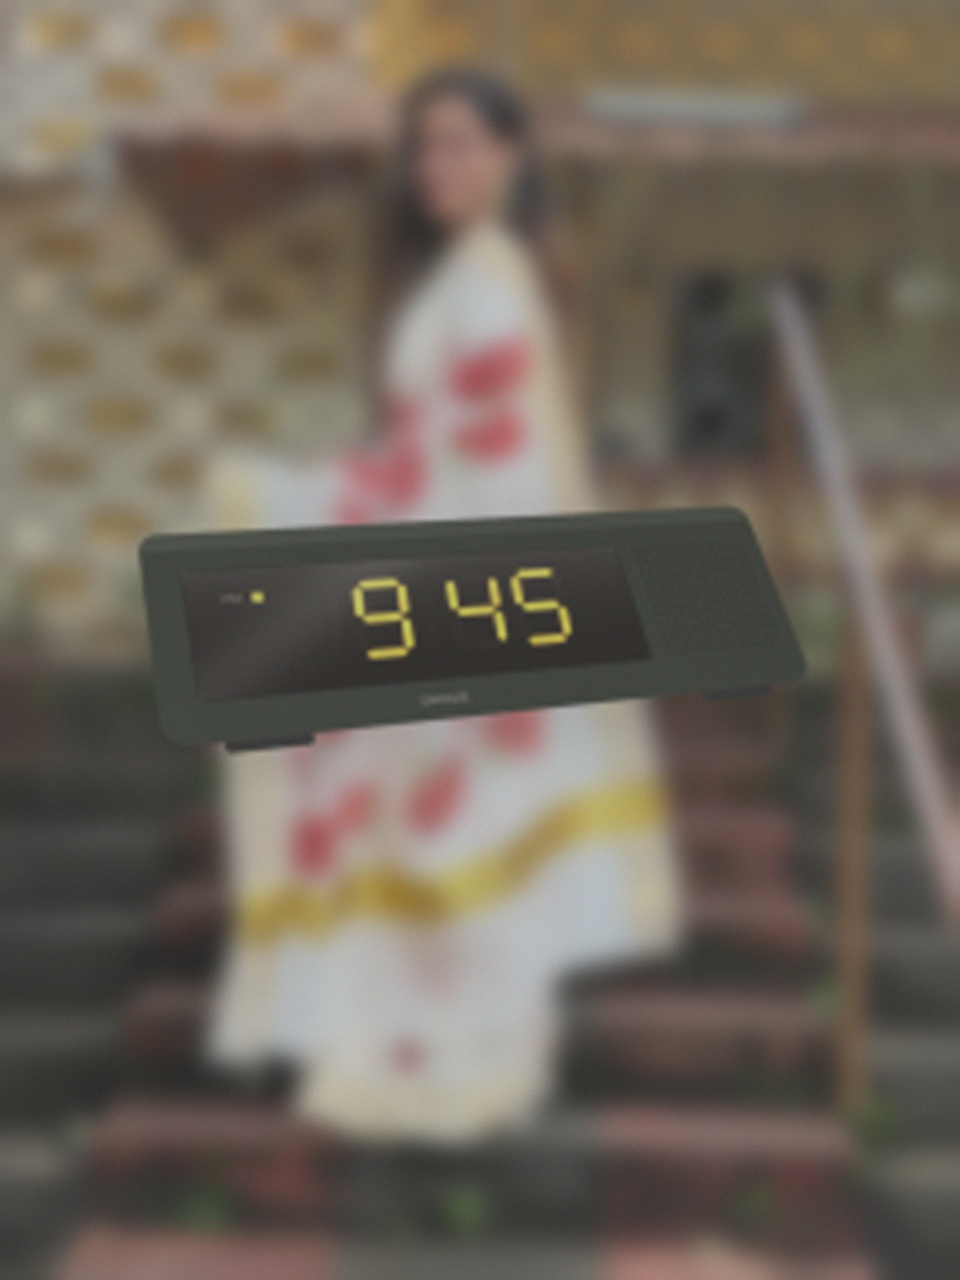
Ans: 9:45
